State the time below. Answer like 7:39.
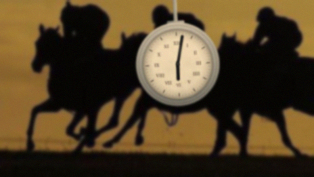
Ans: 6:02
